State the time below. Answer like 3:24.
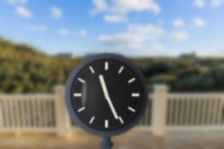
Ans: 11:26
